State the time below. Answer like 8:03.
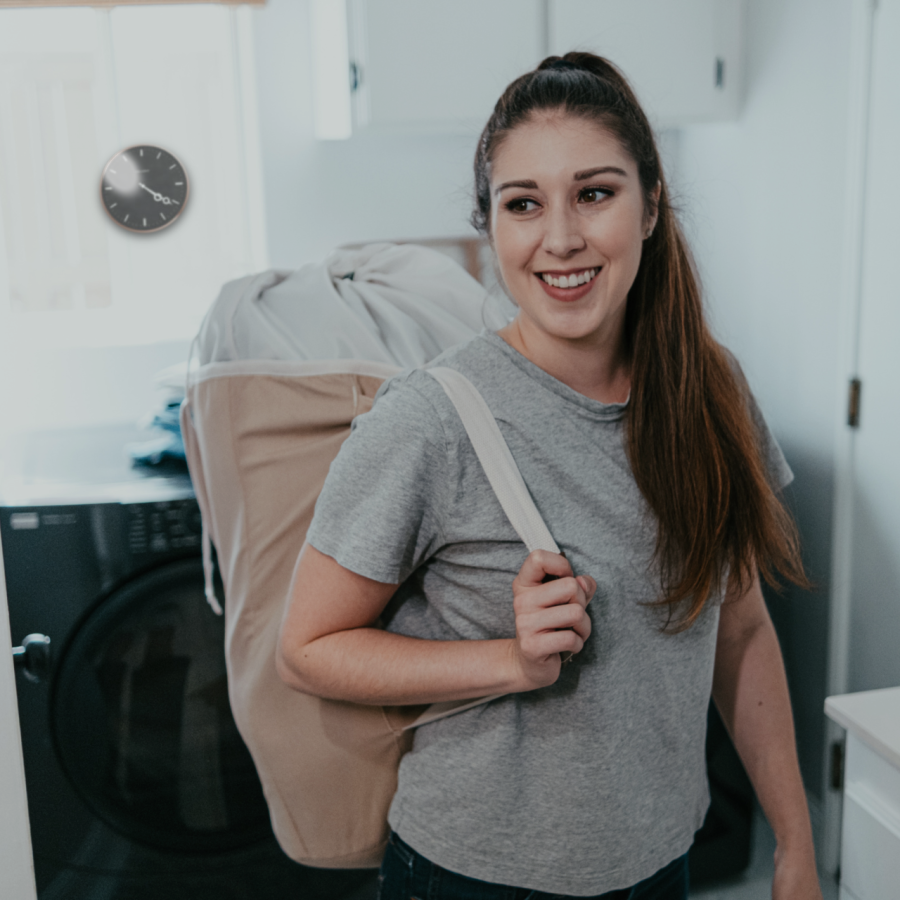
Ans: 4:21
